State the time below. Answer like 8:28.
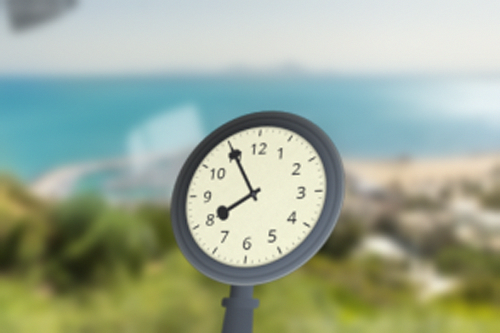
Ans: 7:55
